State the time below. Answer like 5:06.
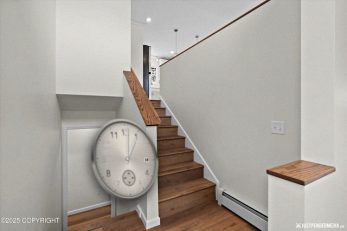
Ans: 1:01
